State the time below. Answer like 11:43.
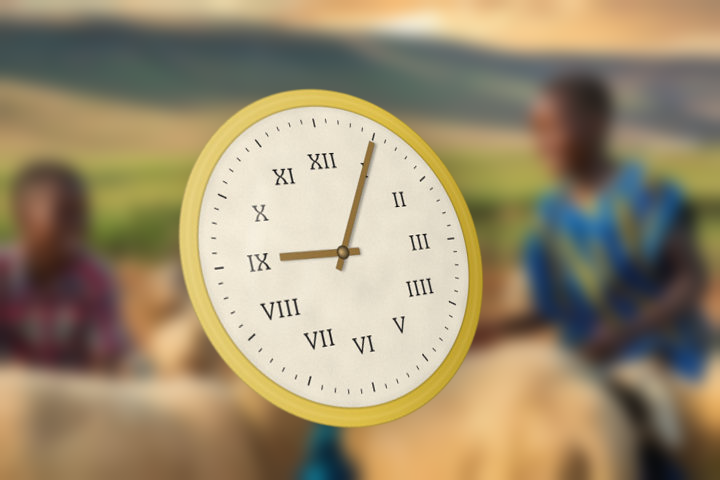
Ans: 9:05
